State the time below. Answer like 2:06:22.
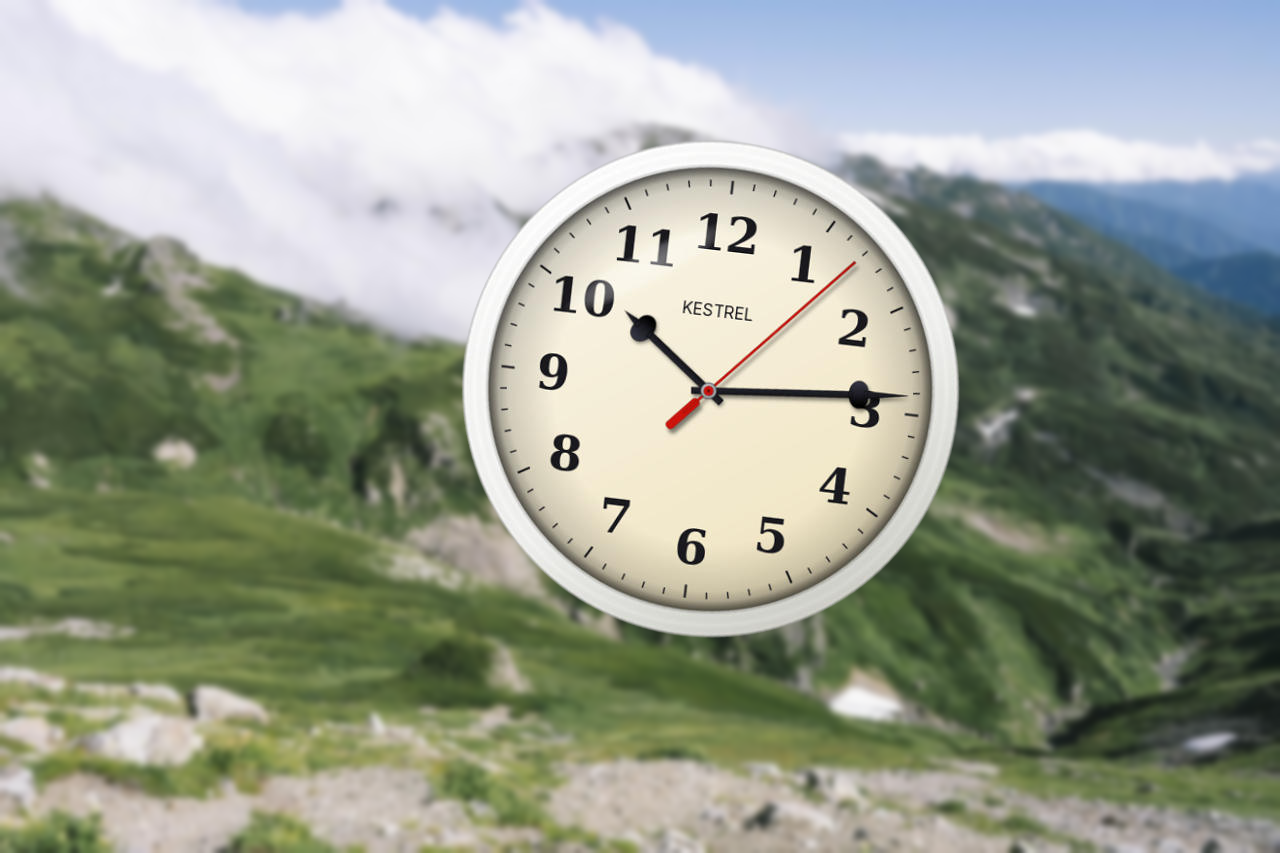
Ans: 10:14:07
